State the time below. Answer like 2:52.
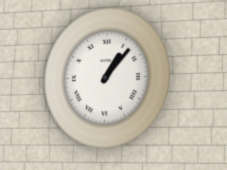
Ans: 1:07
